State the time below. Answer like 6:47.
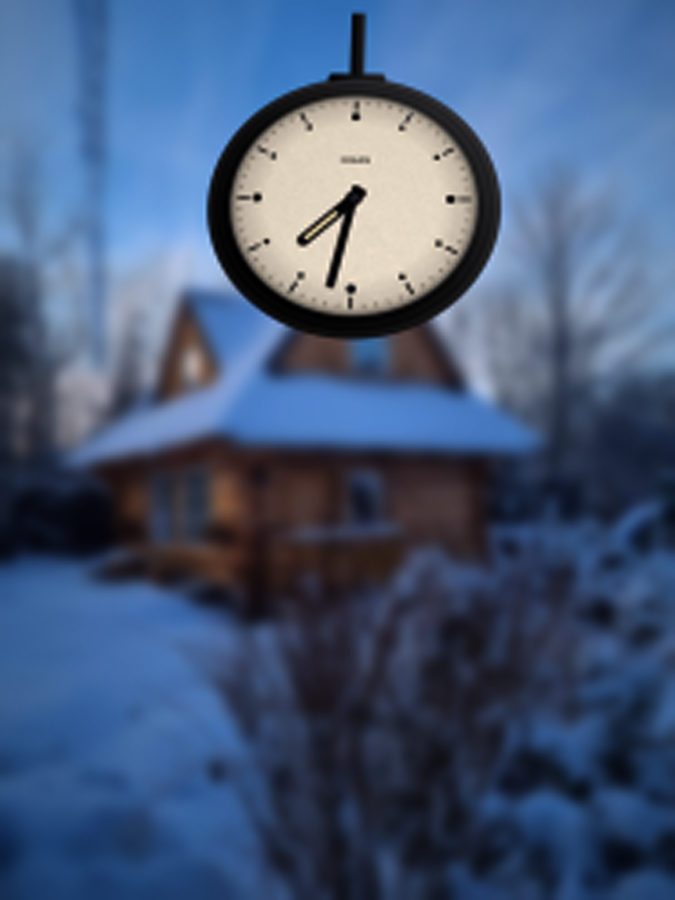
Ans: 7:32
